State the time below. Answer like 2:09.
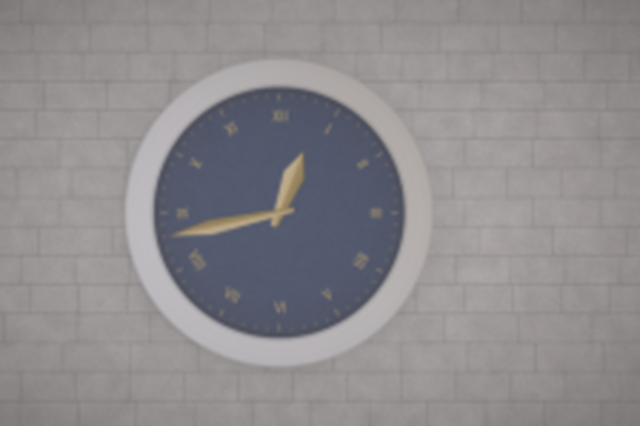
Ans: 12:43
